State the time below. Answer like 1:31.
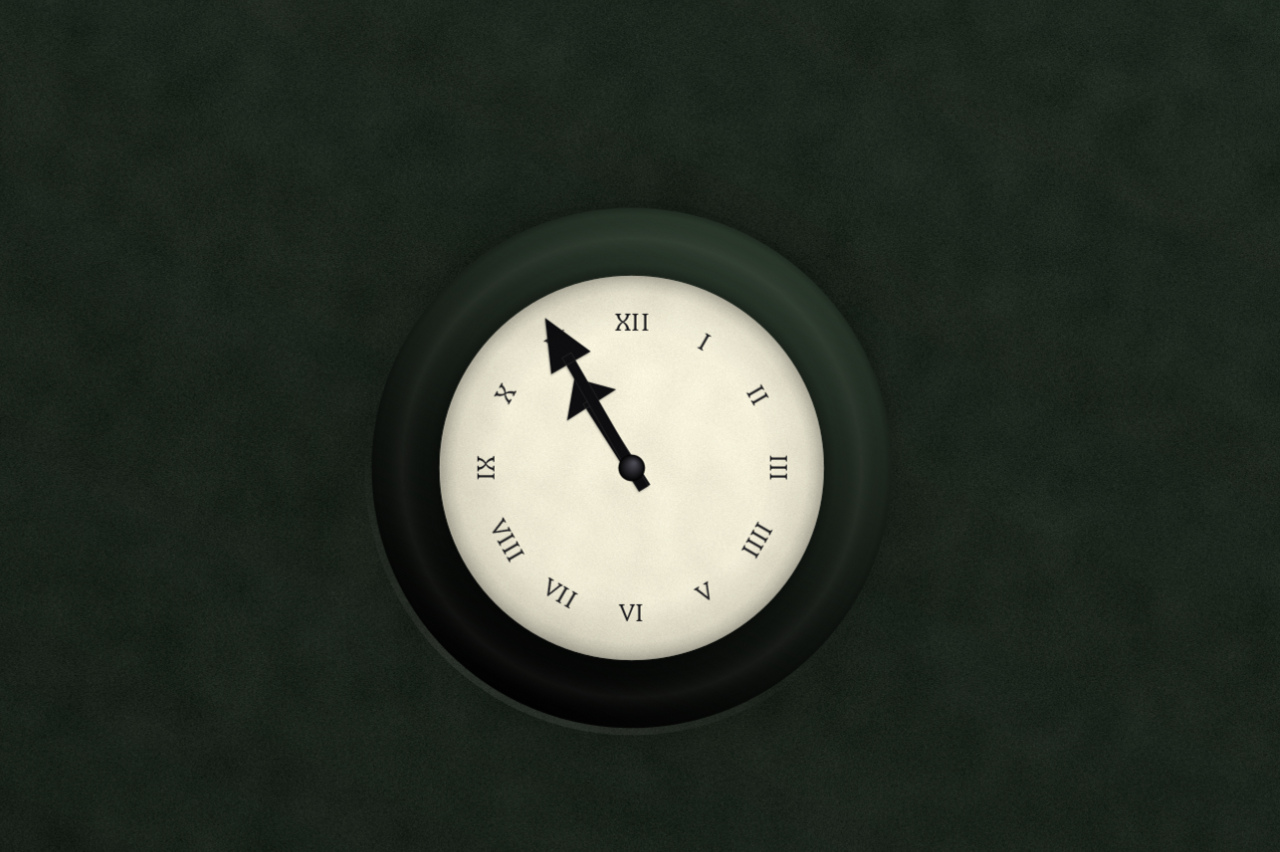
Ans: 10:55
